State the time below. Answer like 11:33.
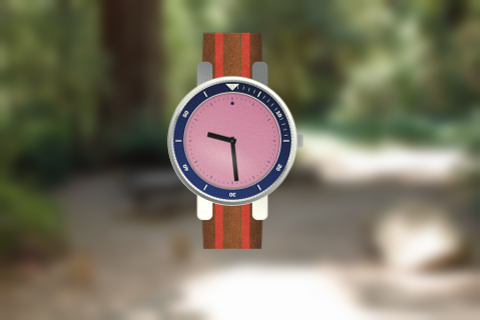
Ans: 9:29
